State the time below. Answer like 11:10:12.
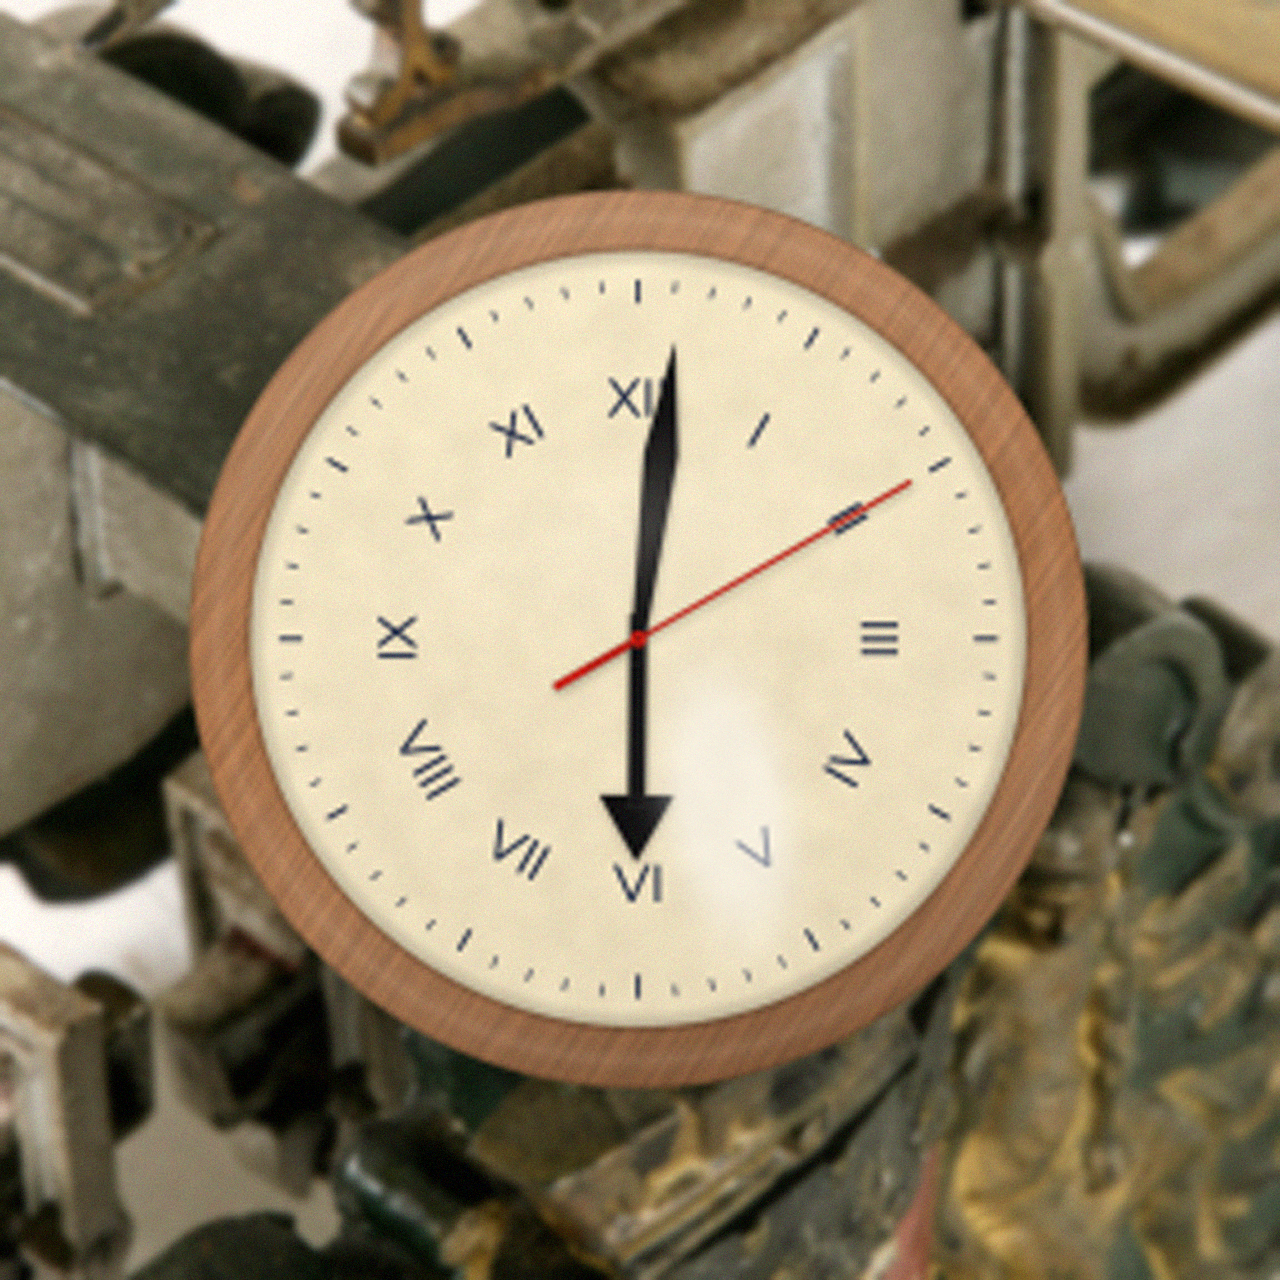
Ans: 6:01:10
